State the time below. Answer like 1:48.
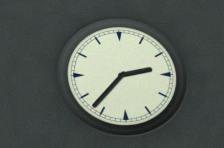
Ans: 2:37
